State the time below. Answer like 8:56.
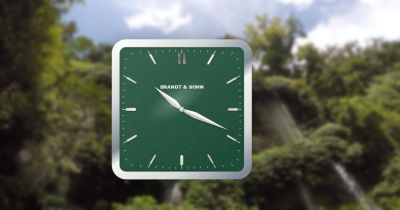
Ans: 10:19
